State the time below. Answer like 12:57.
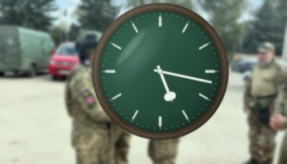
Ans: 5:17
